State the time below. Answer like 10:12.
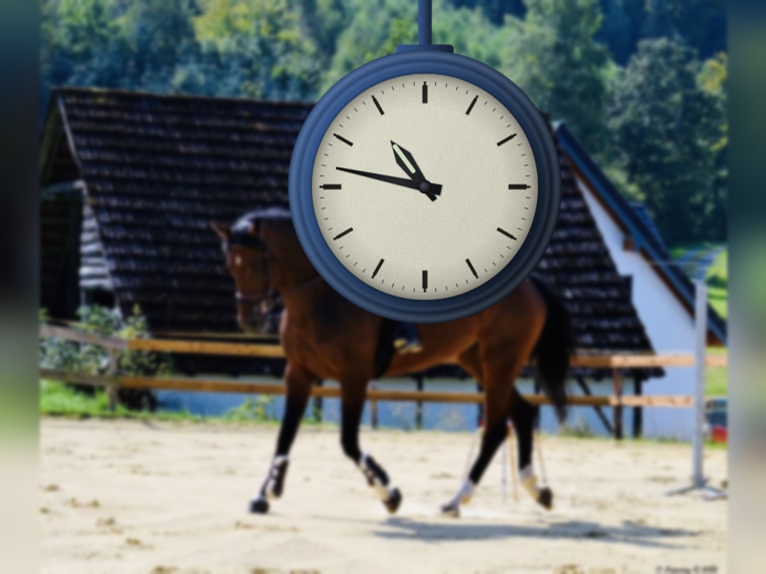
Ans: 10:47
